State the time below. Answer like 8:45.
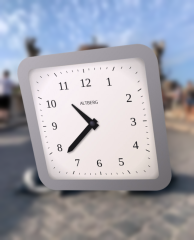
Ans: 10:38
